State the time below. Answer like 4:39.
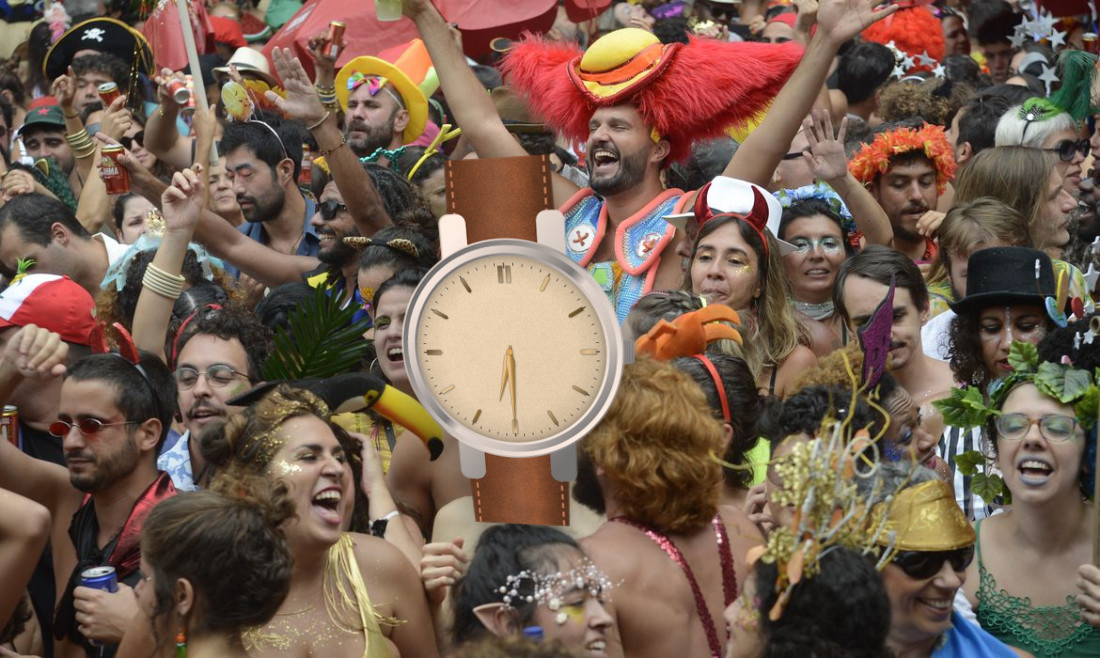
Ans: 6:30
